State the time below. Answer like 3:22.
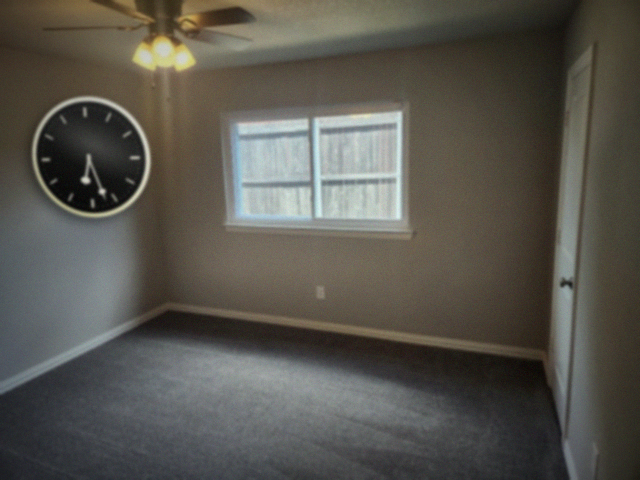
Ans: 6:27
